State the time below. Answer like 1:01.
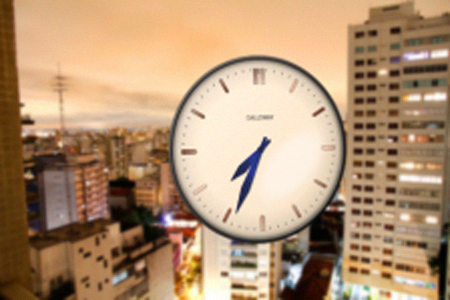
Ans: 7:34
